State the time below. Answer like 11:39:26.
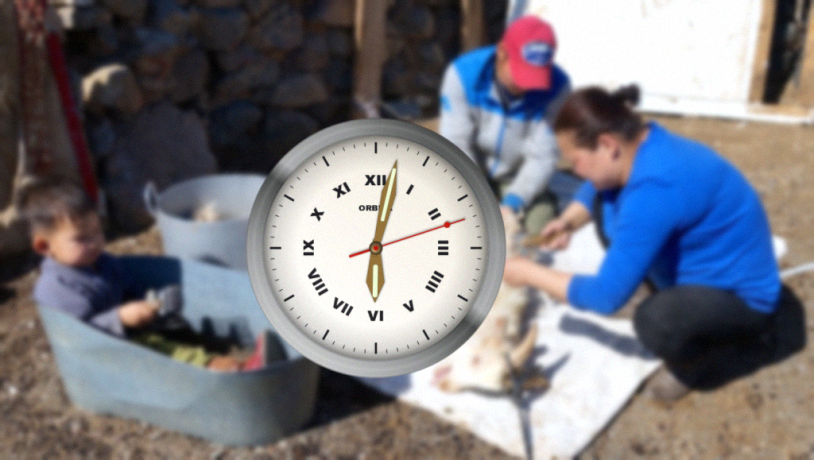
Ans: 6:02:12
